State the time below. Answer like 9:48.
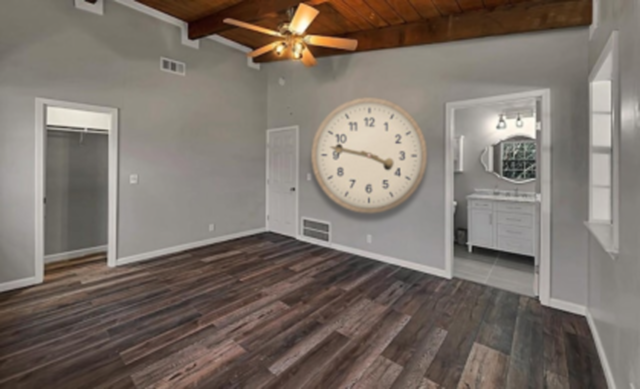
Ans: 3:47
